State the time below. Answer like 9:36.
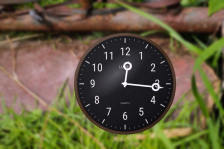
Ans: 12:16
